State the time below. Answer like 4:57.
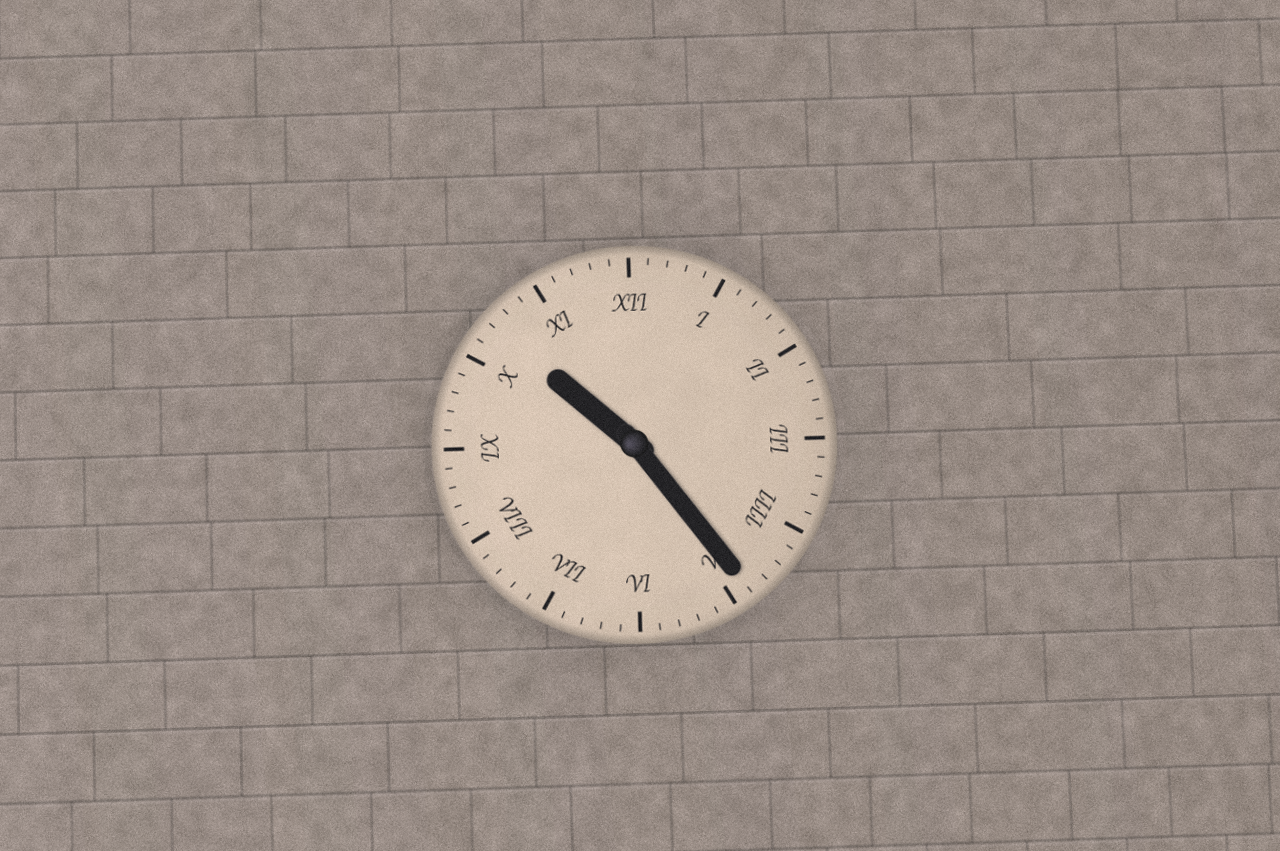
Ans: 10:24
